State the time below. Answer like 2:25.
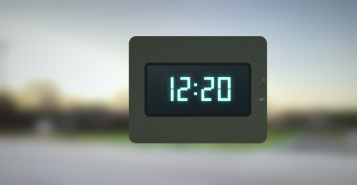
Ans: 12:20
